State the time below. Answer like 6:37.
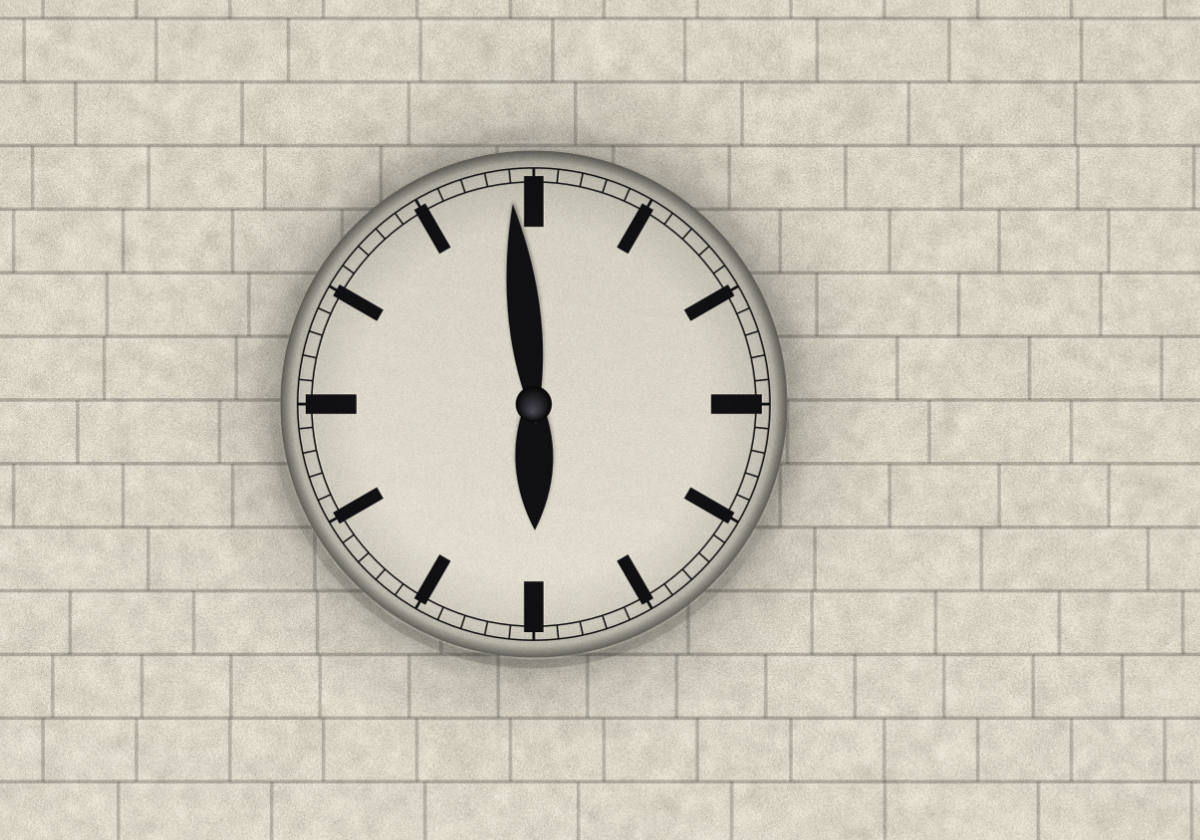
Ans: 5:59
